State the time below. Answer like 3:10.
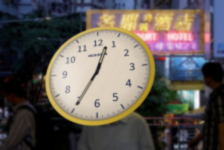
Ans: 12:35
